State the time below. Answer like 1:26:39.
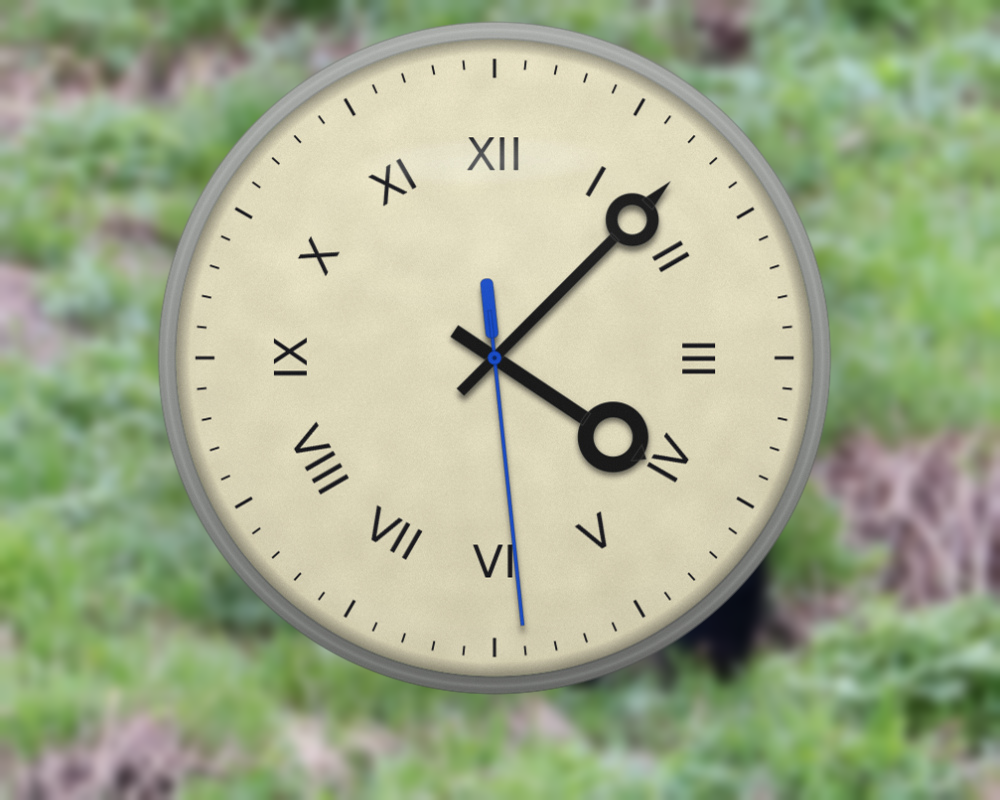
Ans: 4:07:29
